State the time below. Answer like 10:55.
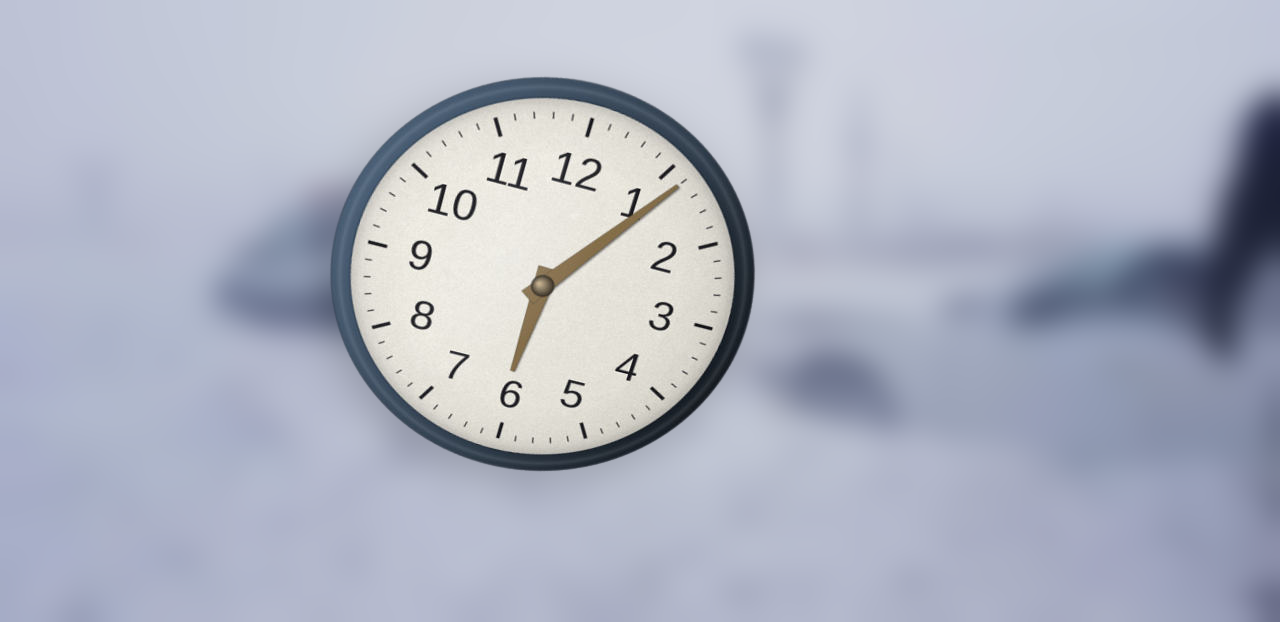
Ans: 6:06
